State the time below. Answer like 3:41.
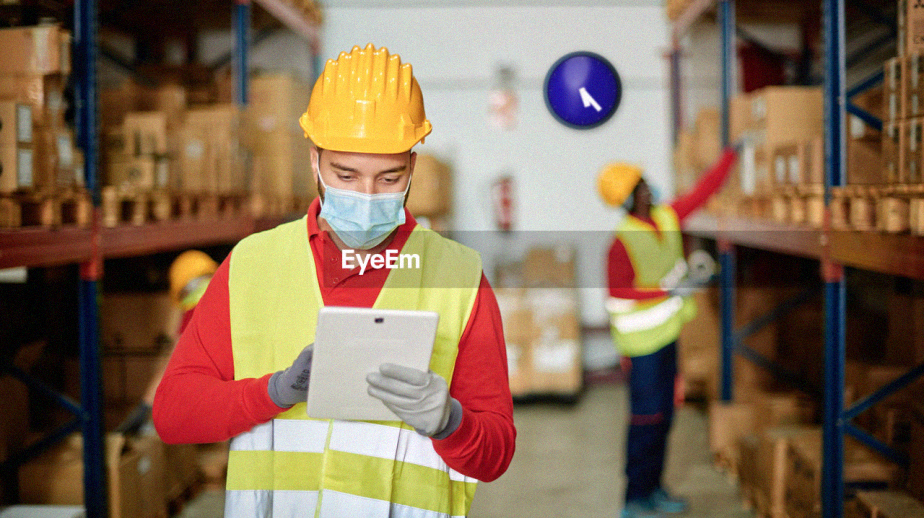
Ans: 5:23
